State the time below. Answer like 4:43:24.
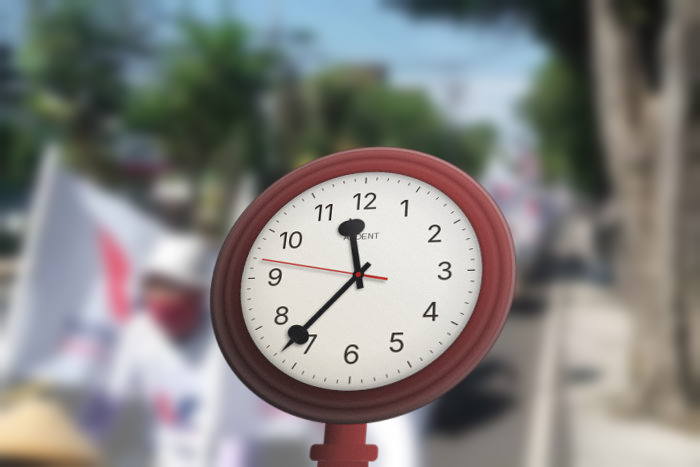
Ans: 11:36:47
